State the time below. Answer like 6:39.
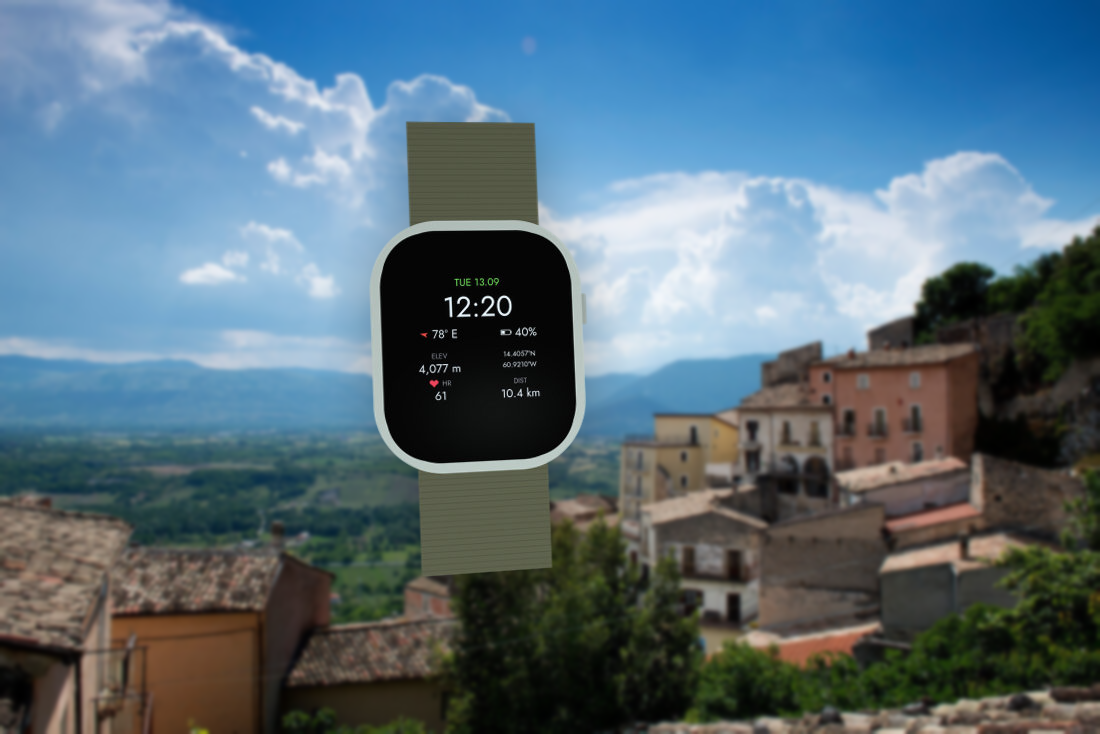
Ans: 12:20
